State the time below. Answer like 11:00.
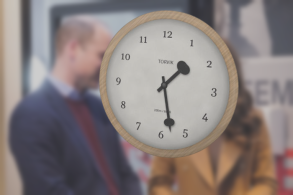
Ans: 1:28
